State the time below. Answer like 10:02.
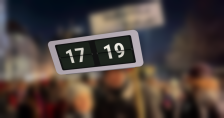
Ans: 17:19
